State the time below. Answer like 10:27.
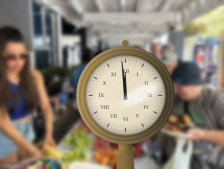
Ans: 11:59
